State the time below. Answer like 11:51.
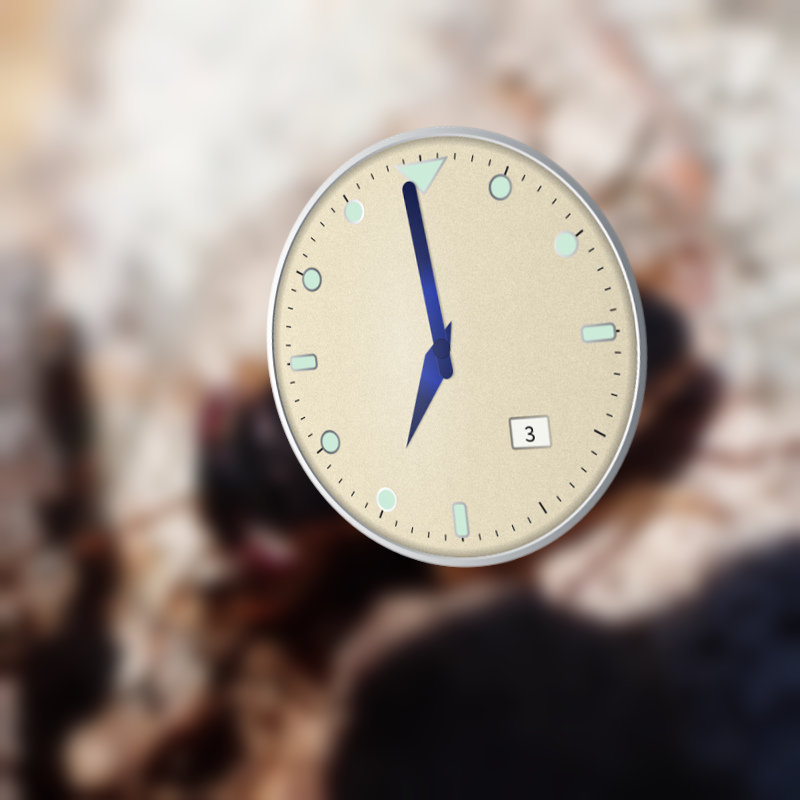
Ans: 6:59
